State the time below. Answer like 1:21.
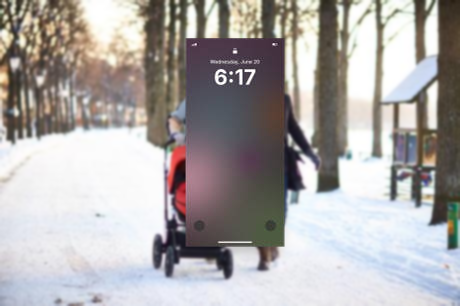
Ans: 6:17
